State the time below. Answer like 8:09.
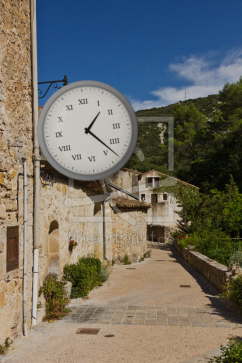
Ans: 1:23
